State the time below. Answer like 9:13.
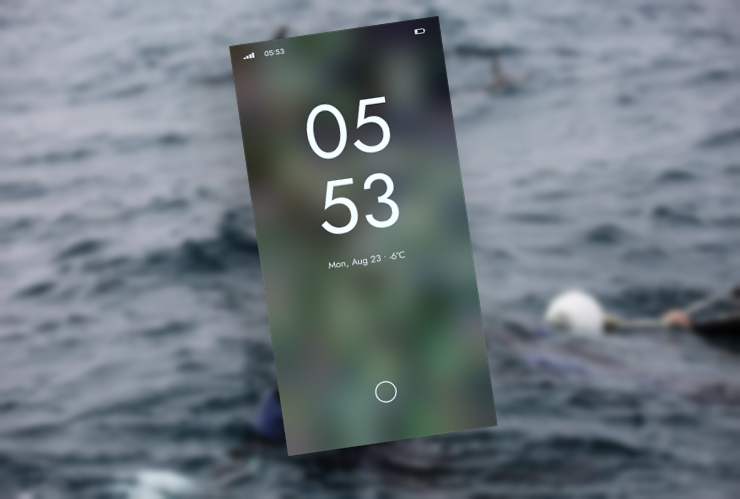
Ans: 5:53
